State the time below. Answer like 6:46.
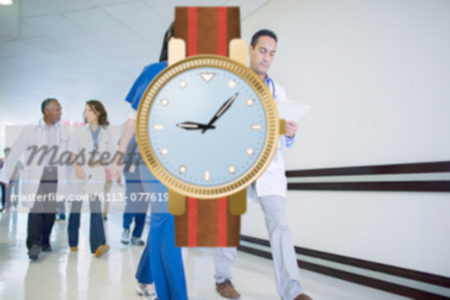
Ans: 9:07
